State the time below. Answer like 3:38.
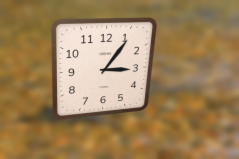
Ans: 3:06
